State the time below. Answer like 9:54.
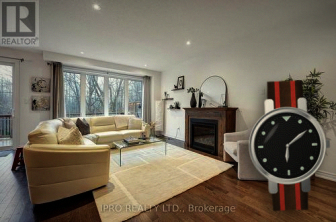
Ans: 6:09
